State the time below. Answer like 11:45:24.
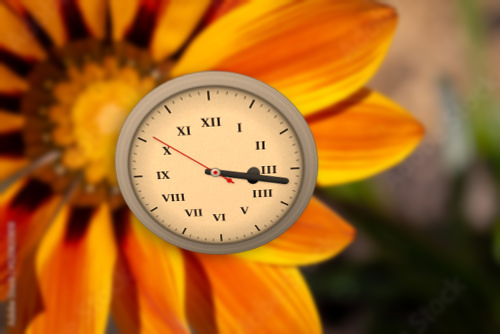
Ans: 3:16:51
